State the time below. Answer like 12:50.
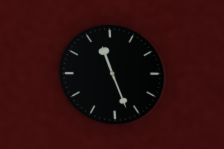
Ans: 11:27
